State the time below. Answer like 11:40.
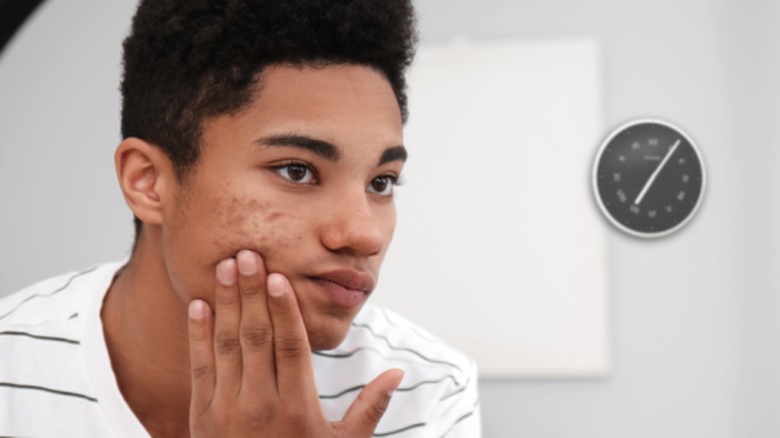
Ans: 7:06
